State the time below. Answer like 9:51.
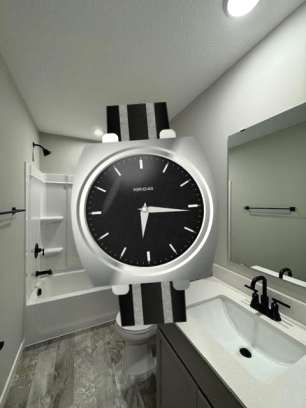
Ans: 6:16
